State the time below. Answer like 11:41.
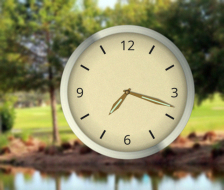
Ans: 7:18
